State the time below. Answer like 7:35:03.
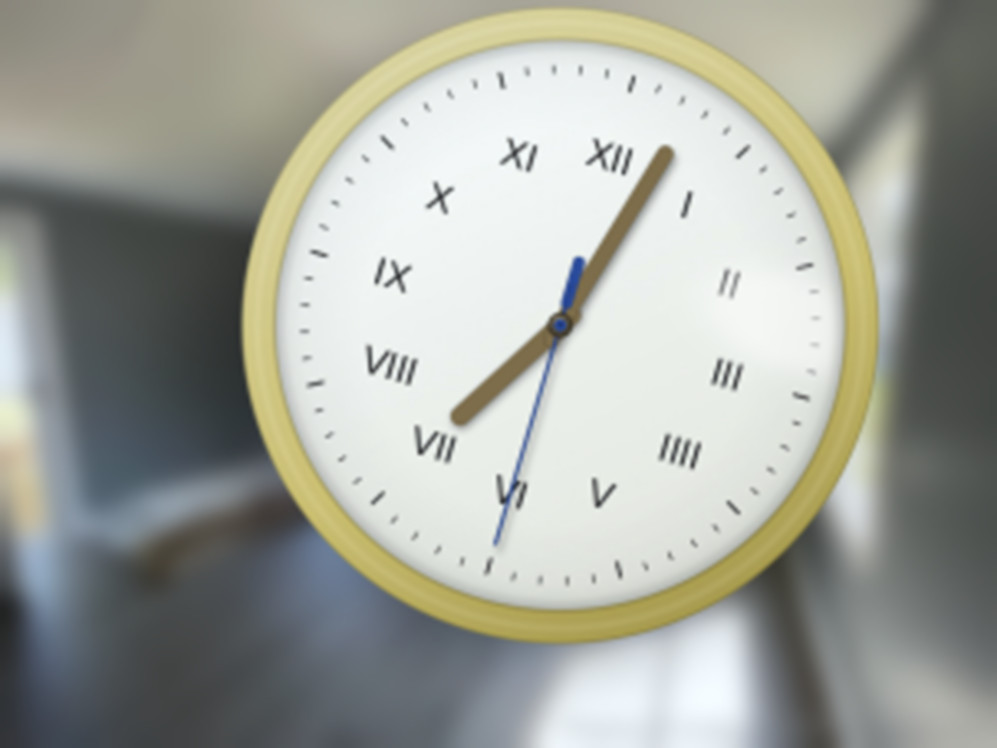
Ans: 7:02:30
